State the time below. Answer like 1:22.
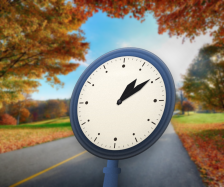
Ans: 1:09
